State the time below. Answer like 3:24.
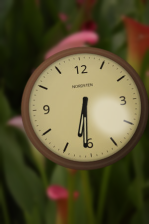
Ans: 6:31
